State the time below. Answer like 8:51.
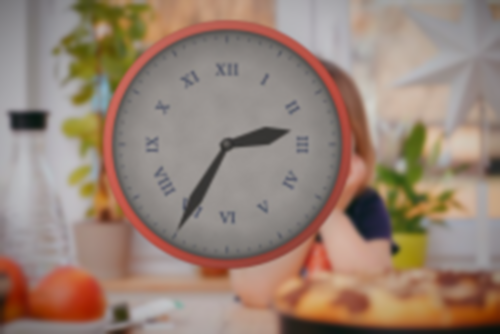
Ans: 2:35
